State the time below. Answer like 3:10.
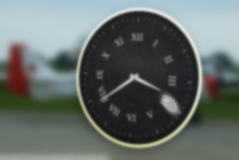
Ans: 3:39
